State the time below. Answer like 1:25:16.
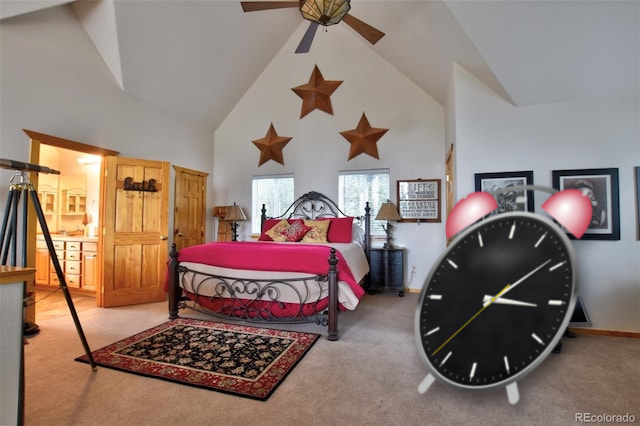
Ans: 3:08:37
